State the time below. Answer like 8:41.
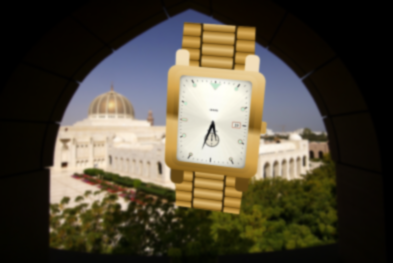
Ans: 5:33
